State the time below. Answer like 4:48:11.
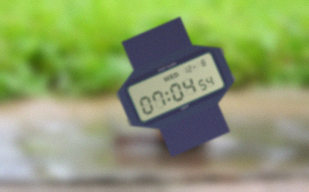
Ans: 7:04:54
